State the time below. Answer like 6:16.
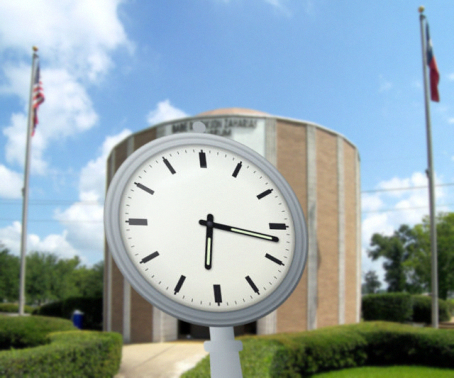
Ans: 6:17
